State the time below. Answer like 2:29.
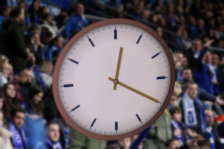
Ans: 12:20
